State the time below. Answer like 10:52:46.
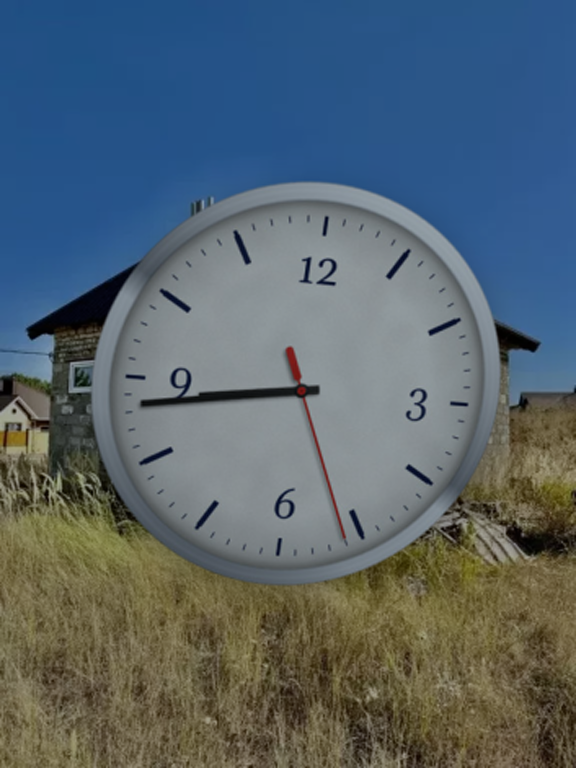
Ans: 8:43:26
